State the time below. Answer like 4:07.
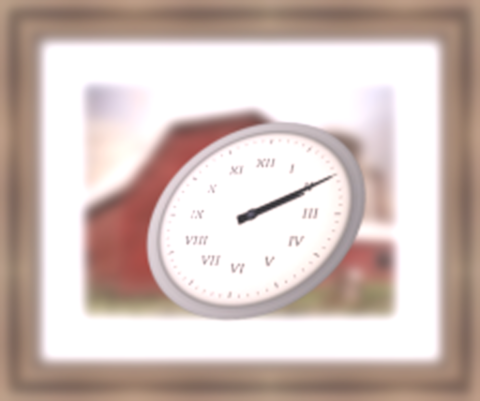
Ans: 2:10
